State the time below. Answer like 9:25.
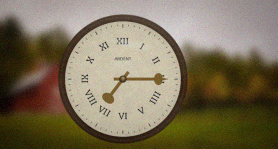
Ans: 7:15
